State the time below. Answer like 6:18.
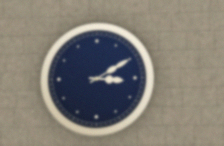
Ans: 3:10
